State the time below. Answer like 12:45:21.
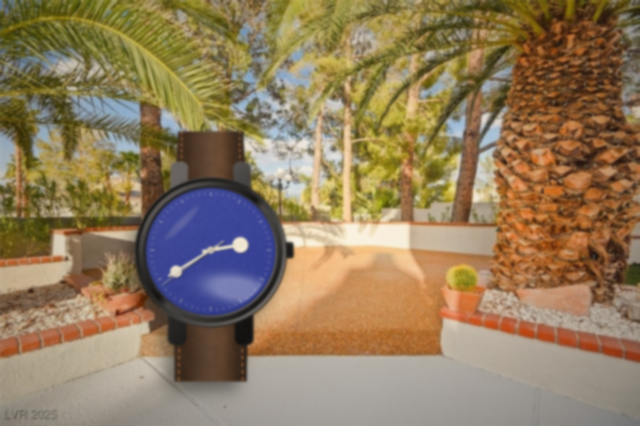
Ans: 2:39:39
